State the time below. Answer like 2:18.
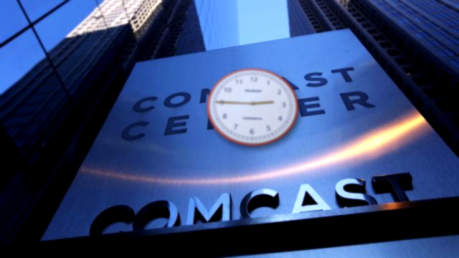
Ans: 2:45
